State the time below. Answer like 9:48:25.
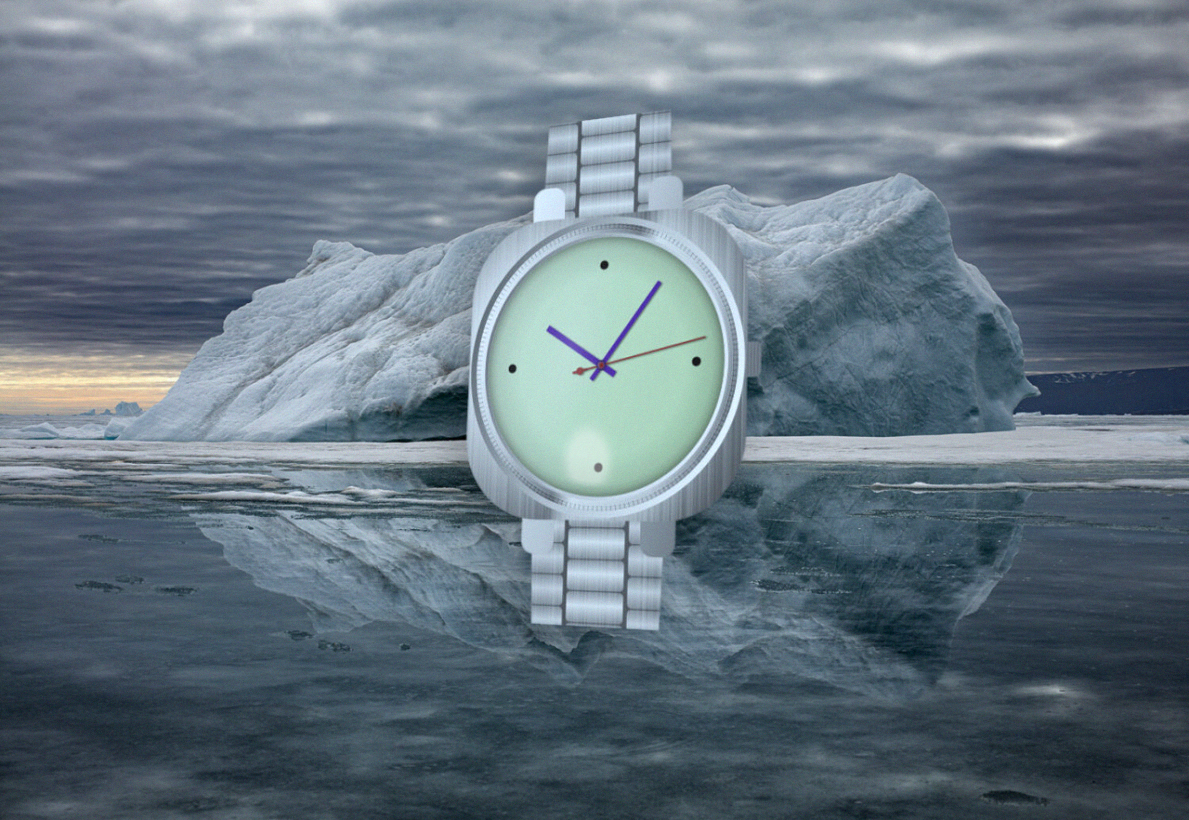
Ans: 10:06:13
